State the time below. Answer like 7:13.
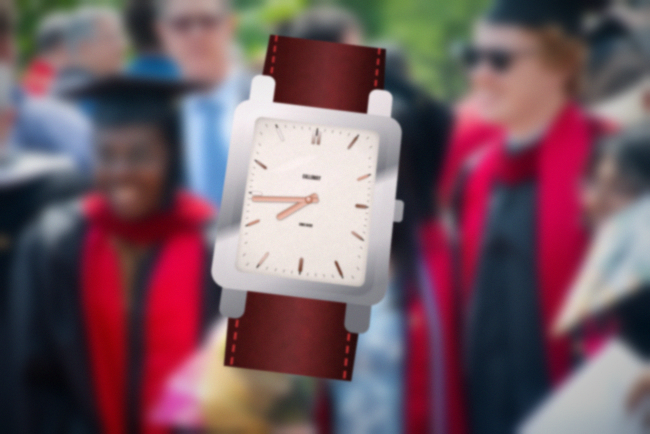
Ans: 7:44
